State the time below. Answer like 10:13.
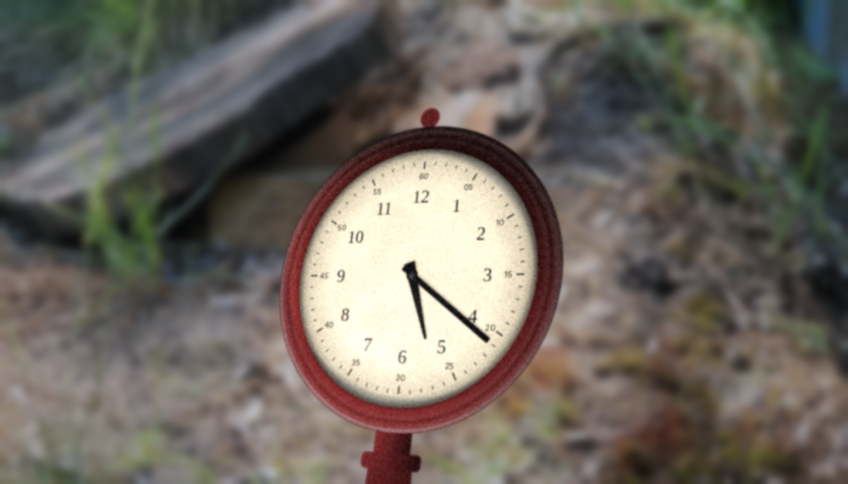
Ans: 5:21
